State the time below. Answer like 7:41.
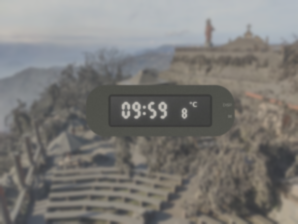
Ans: 9:59
